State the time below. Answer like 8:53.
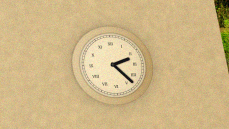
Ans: 2:23
